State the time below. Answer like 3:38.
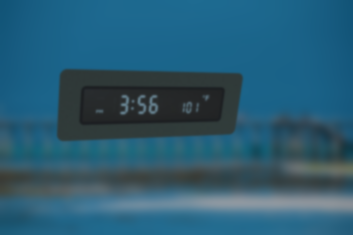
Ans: 3:56
